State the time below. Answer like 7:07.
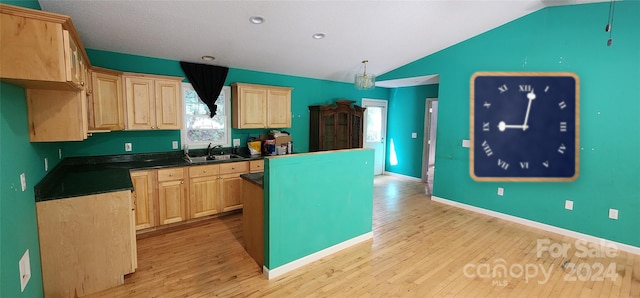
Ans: 9:02
